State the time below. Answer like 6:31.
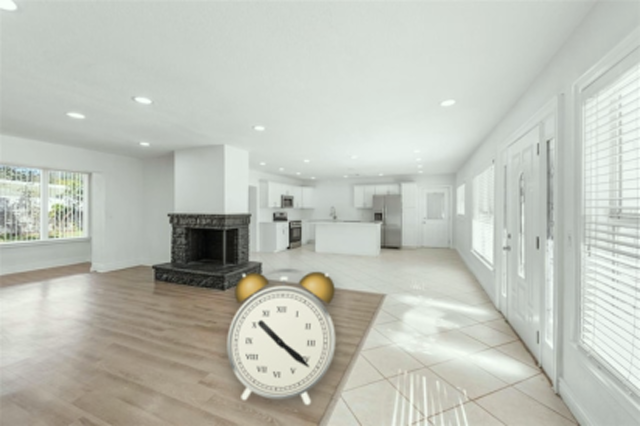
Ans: 10:21
